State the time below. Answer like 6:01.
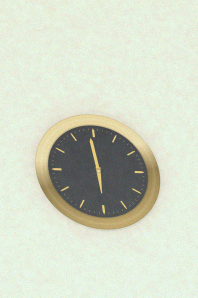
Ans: 5:59
